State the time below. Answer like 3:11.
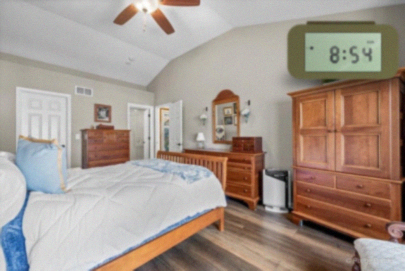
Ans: 8:54
